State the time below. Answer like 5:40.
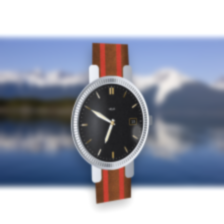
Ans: 6:50
